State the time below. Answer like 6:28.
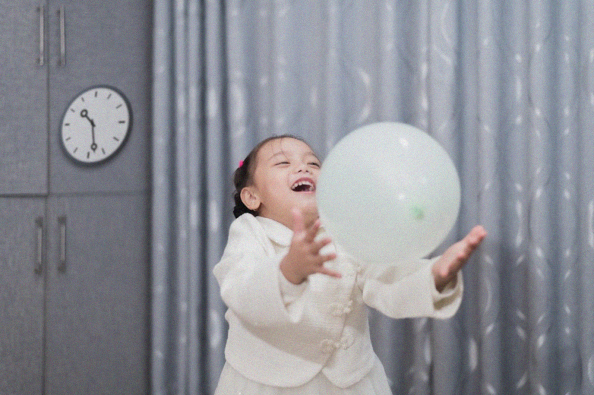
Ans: 10:28
